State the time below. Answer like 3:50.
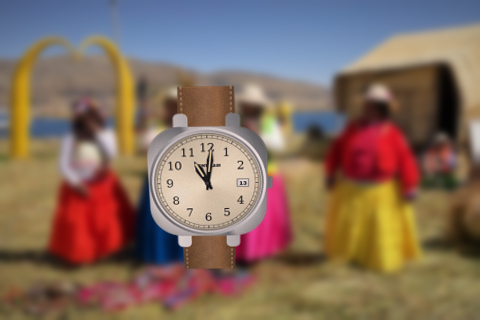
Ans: 11:01
